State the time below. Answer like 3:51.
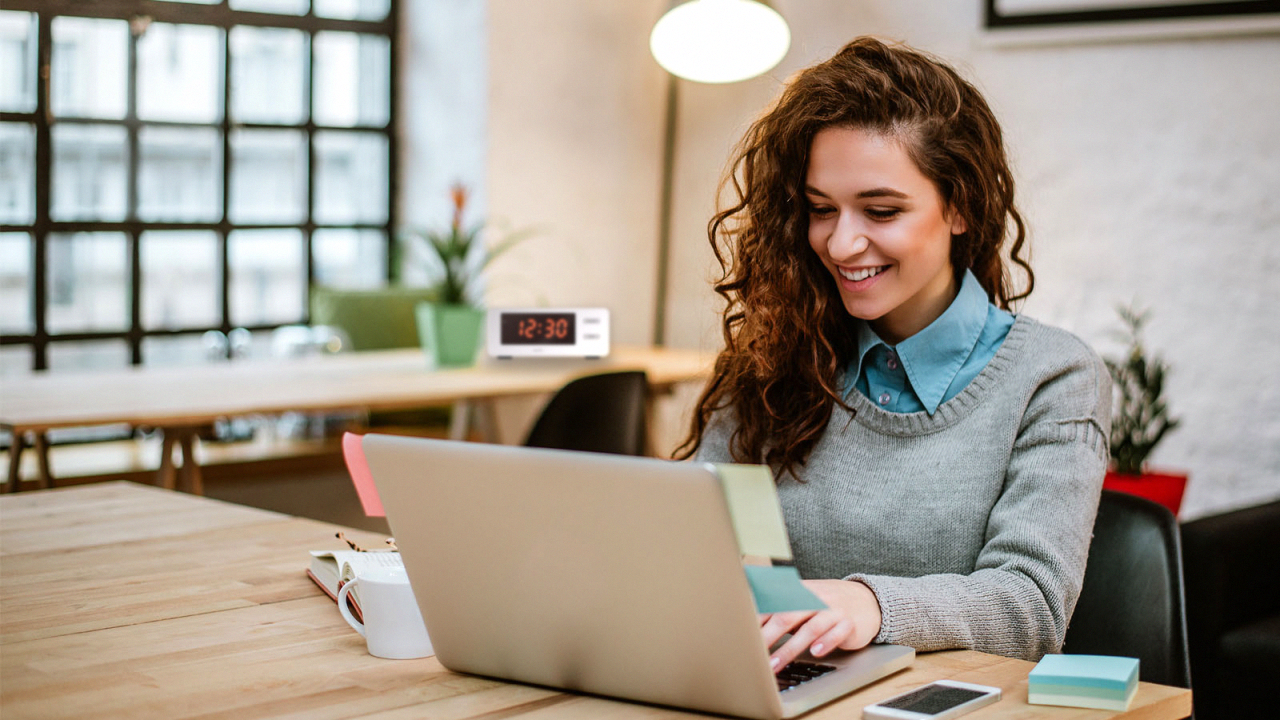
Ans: 12:30
